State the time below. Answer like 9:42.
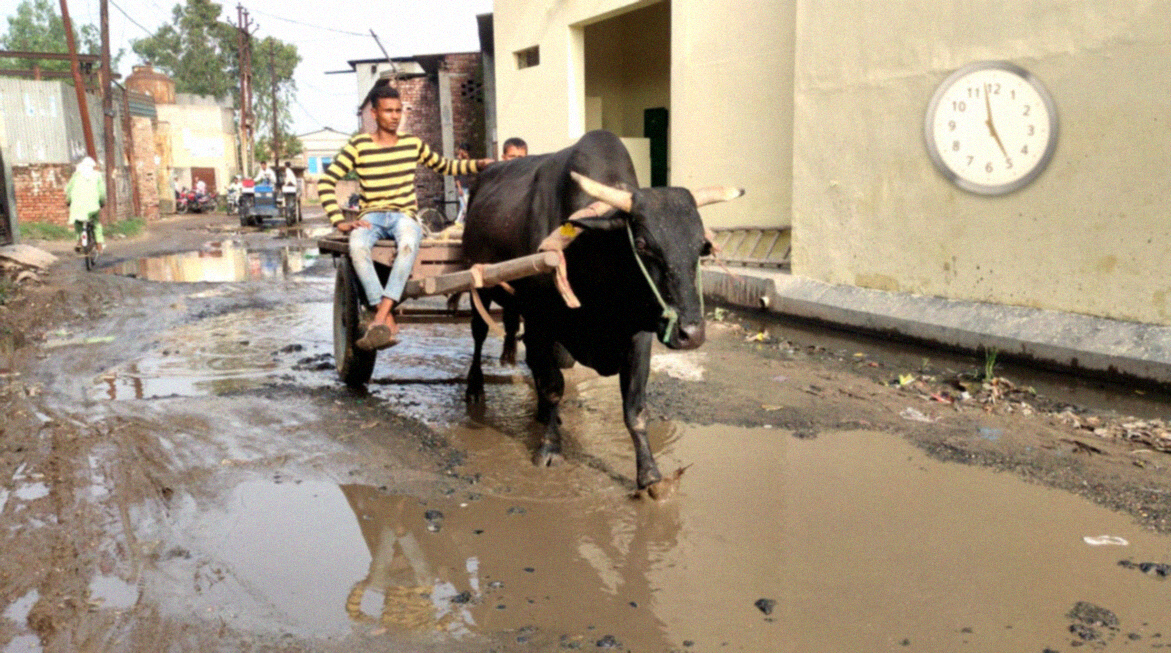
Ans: 4:58
